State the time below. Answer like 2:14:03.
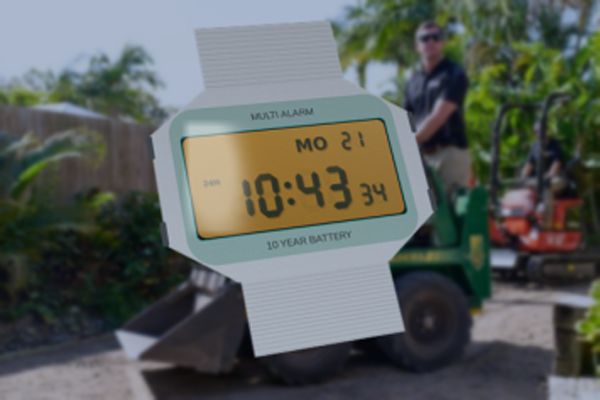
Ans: 10:43:34
